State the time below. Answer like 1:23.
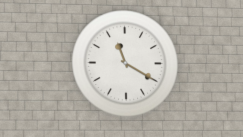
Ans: 11:20
